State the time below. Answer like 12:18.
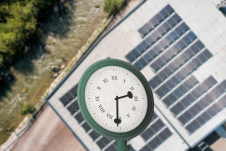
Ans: 2:31
